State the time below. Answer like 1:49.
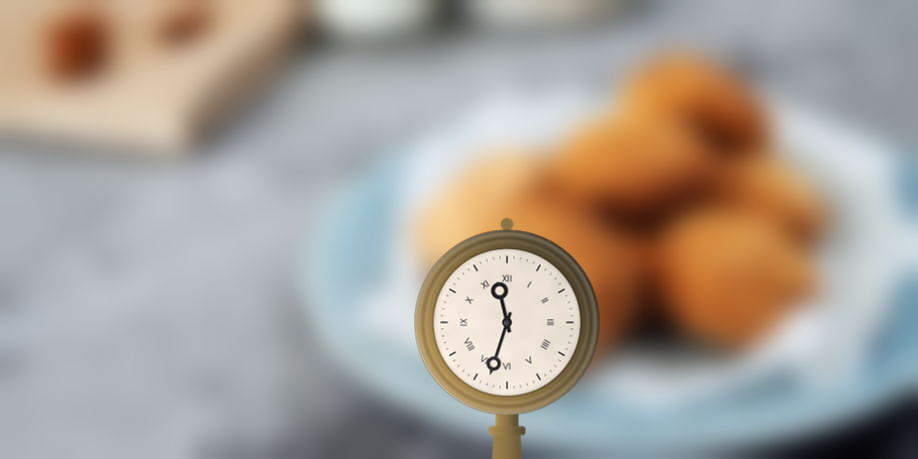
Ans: 11:33
